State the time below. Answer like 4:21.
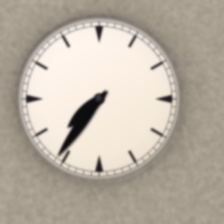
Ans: 7:36
